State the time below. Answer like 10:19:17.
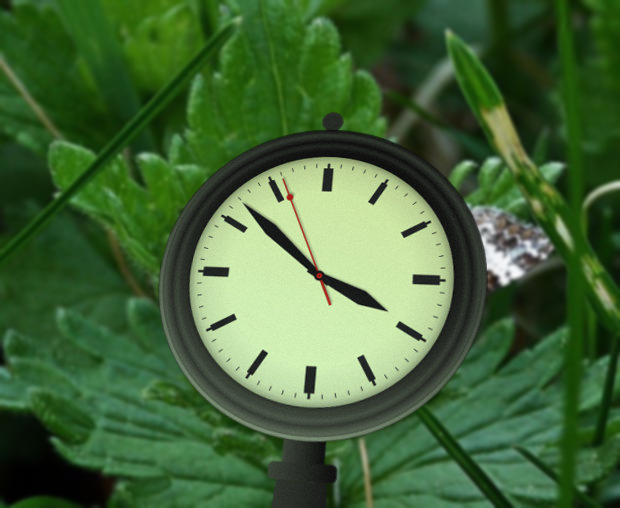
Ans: 3:51:56
